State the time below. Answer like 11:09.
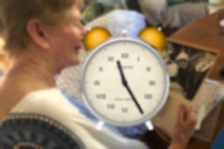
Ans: 11:25
